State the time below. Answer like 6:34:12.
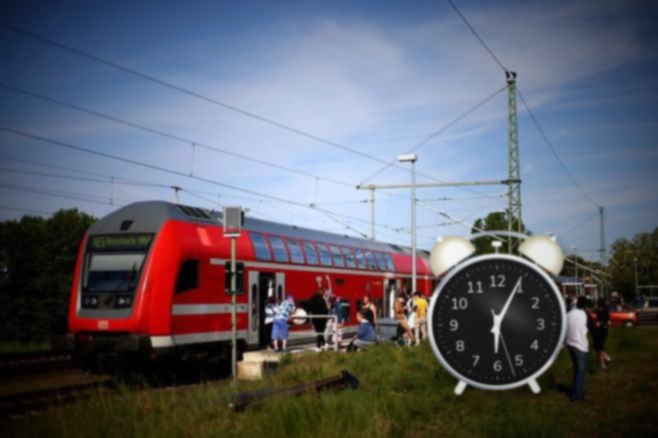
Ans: 6:04:27
